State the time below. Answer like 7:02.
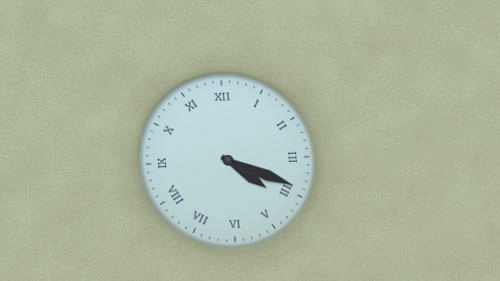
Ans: 4:19
